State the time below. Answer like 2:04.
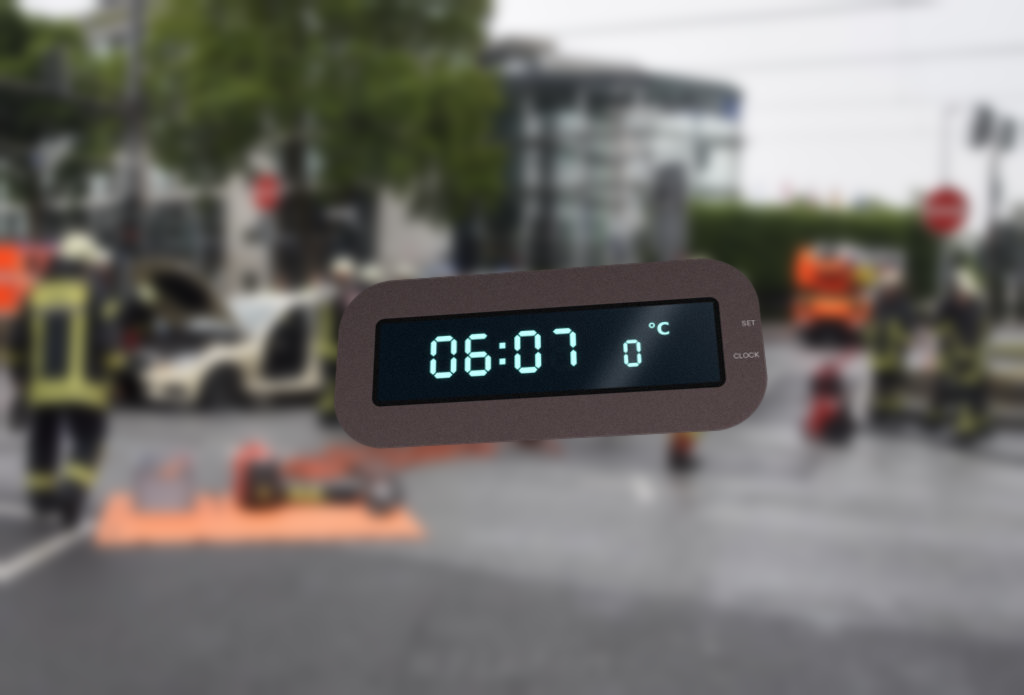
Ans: 6:07
